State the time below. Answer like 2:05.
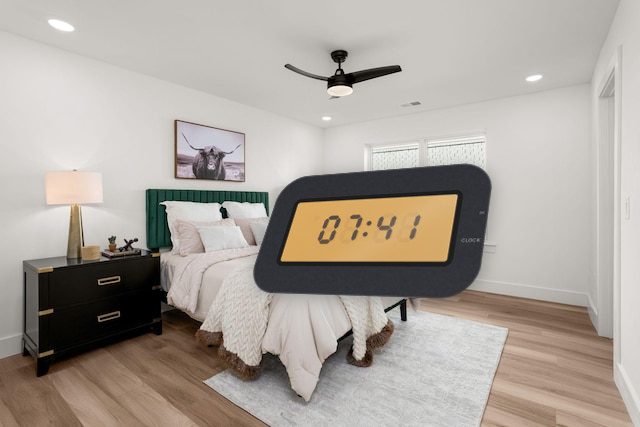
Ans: 7:41
